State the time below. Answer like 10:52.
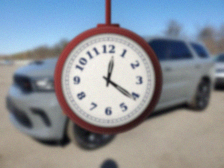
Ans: 12:21
